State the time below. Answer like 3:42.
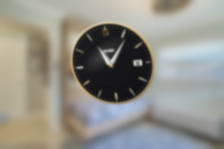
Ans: 11:06
